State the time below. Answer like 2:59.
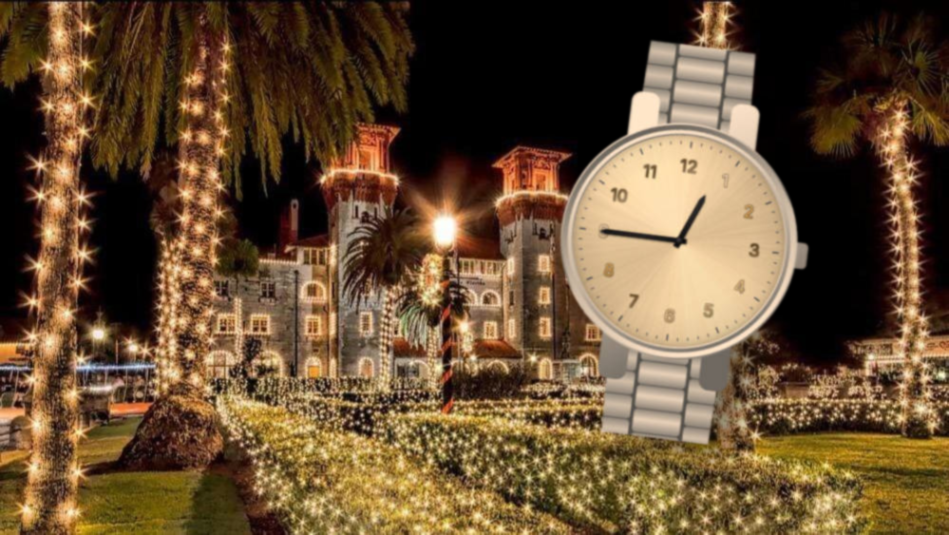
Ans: 12:45
